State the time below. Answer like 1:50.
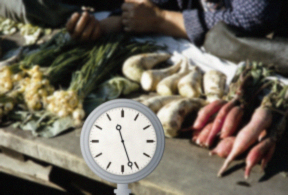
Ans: 11:27
